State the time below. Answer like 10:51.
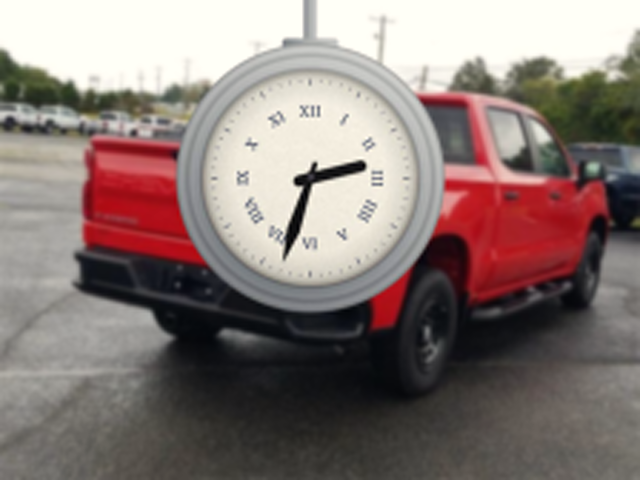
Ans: 2:33
